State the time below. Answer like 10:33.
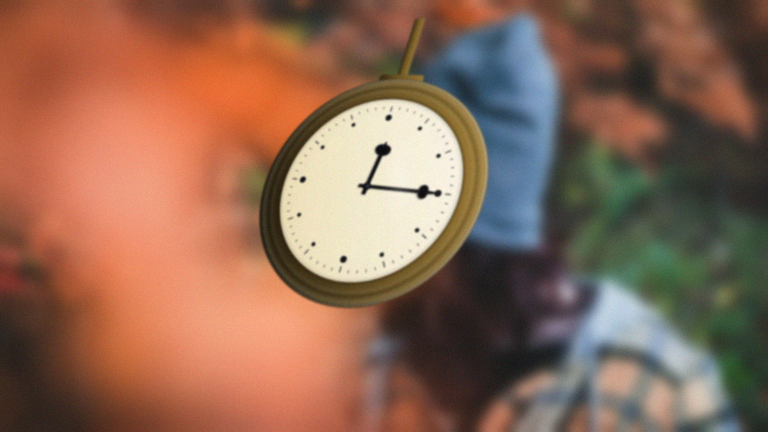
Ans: 12:15
